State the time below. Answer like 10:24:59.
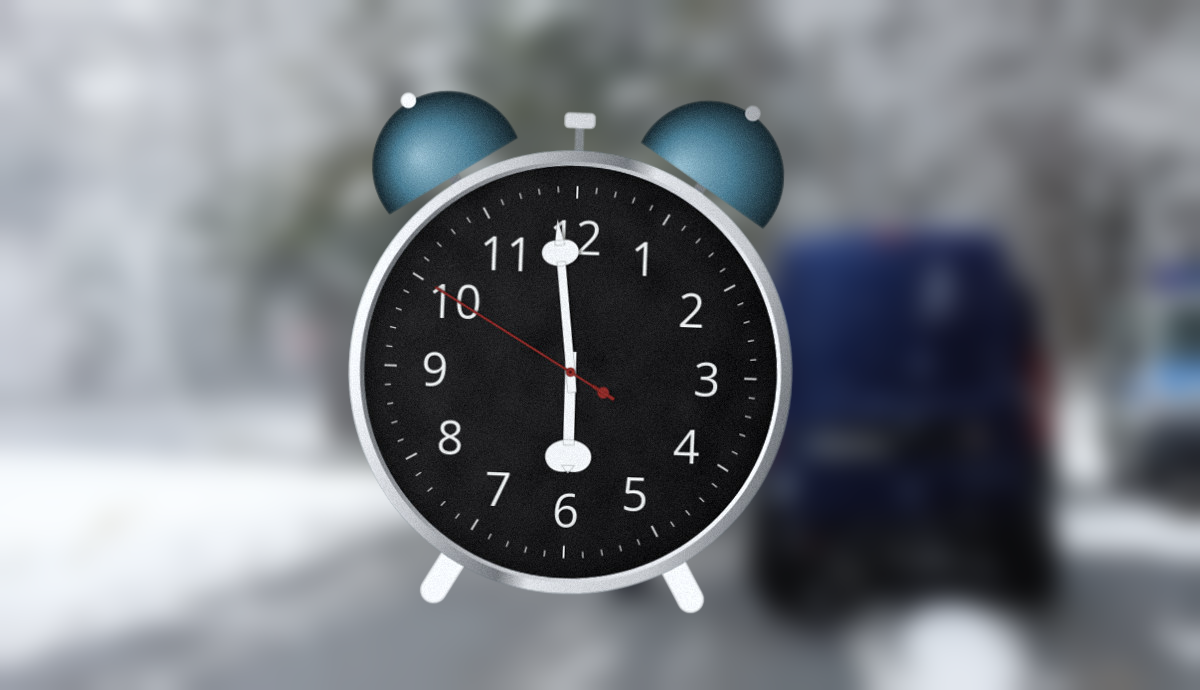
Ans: 5:58:50
